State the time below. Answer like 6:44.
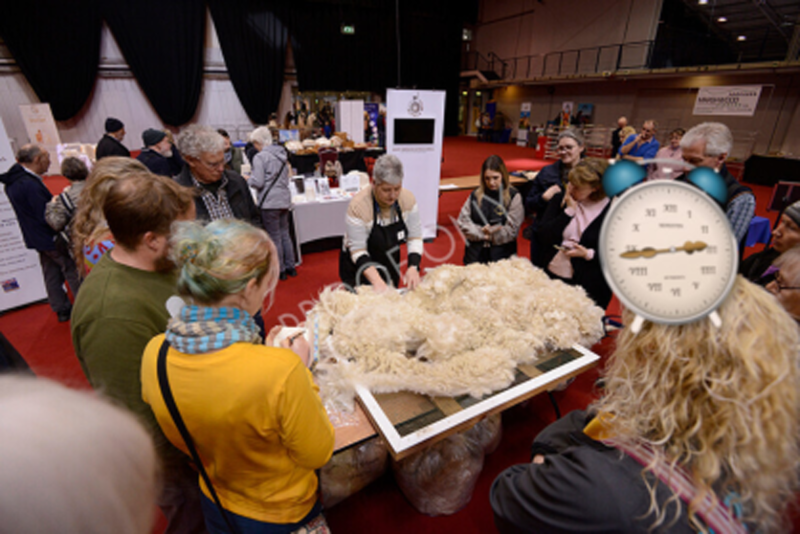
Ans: 2:44
